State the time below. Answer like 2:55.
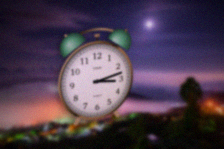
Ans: 3:13
